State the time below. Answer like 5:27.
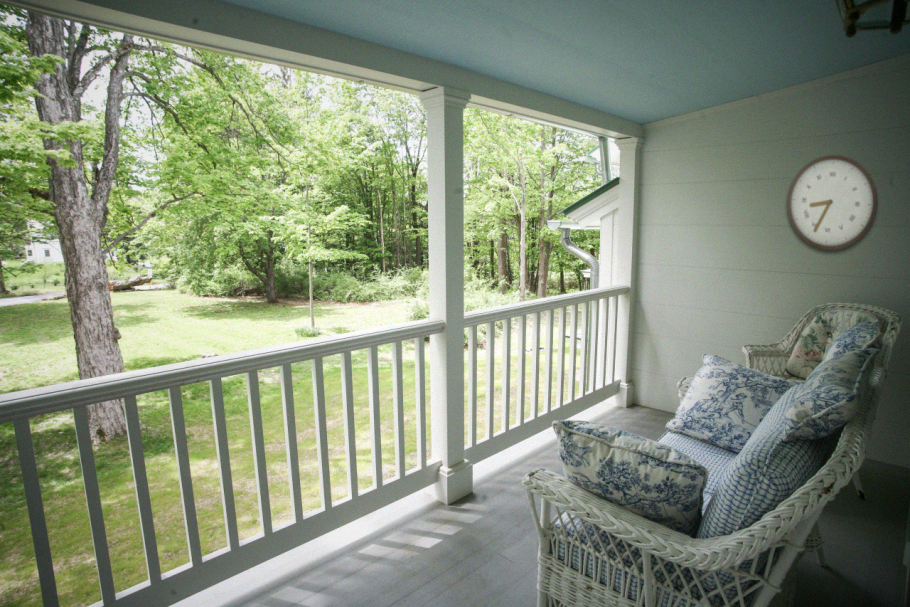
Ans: 8:34
